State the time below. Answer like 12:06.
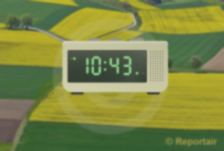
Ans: 10:43
